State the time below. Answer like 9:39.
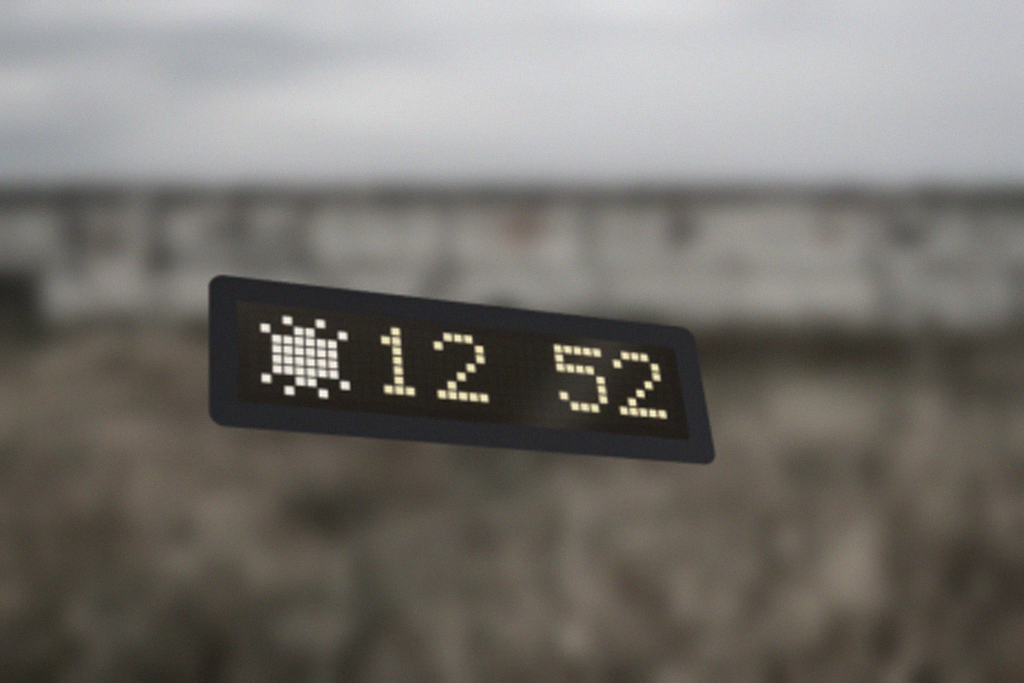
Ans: 12:52
